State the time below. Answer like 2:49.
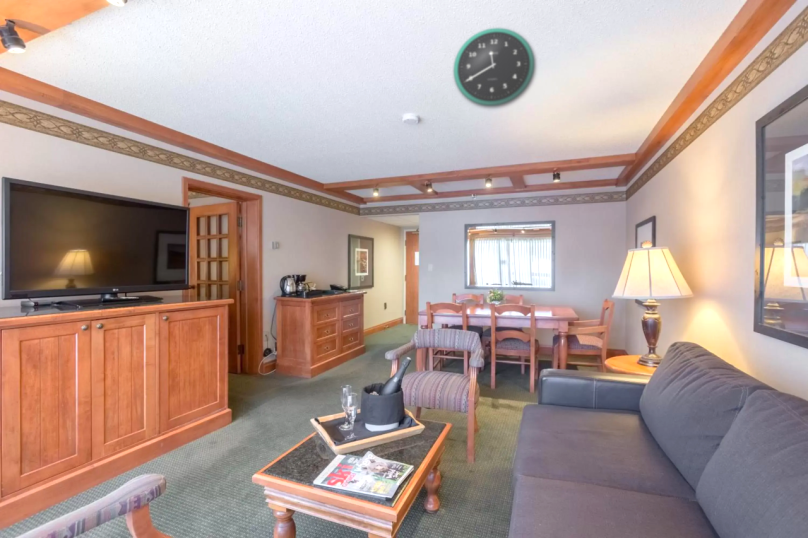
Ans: 11:40
